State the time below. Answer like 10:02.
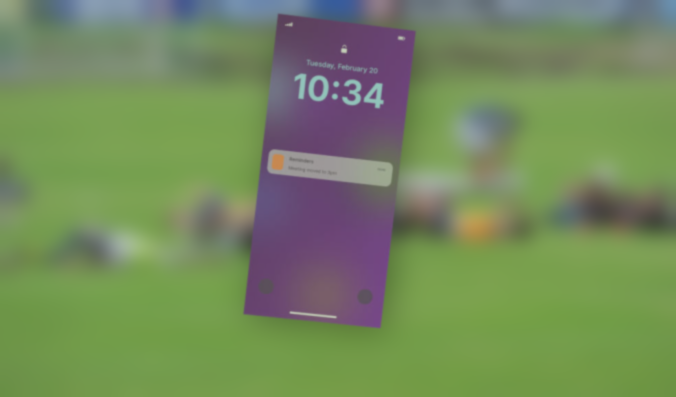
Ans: 10:34
